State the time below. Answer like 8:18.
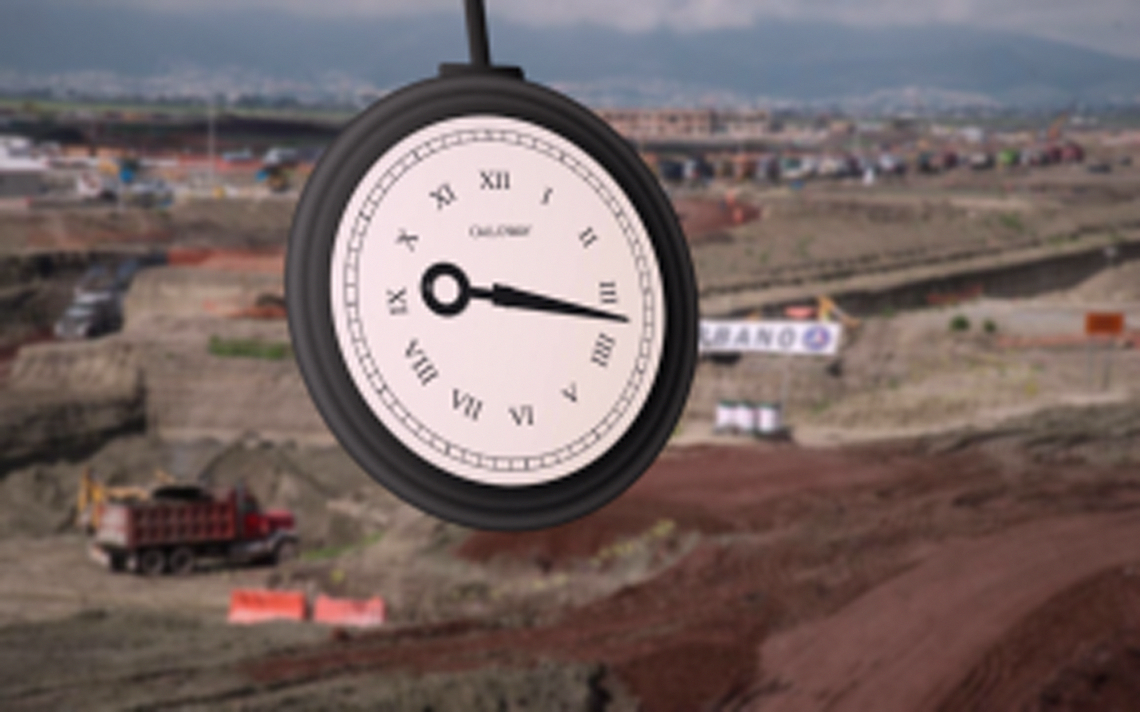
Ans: 9:17
